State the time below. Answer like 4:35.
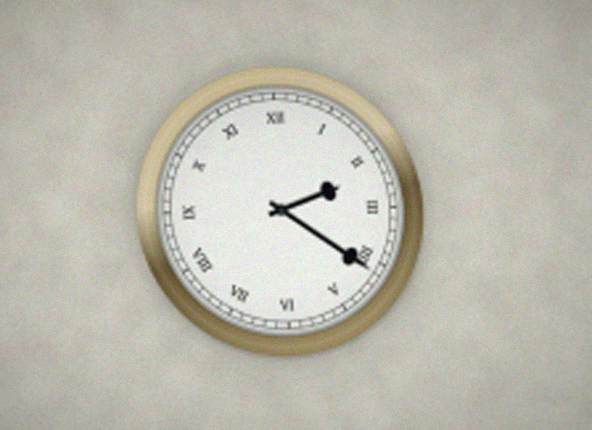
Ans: 2:21
